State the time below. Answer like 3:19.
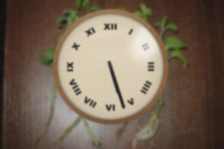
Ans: 5:27
